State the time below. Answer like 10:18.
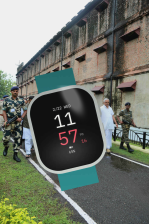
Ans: 11:57
